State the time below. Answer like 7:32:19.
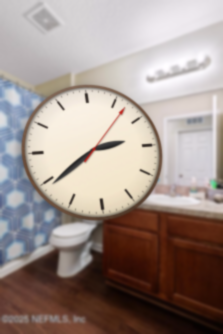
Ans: 2:39:07
